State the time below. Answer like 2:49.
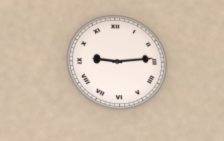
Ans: 9:14
